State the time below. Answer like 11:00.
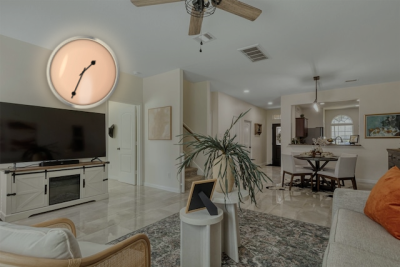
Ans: 1:34
